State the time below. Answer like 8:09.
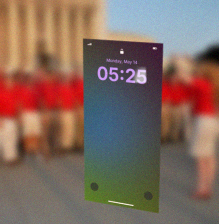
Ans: 5:25
